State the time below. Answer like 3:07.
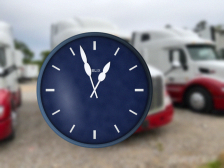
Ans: 12:57
